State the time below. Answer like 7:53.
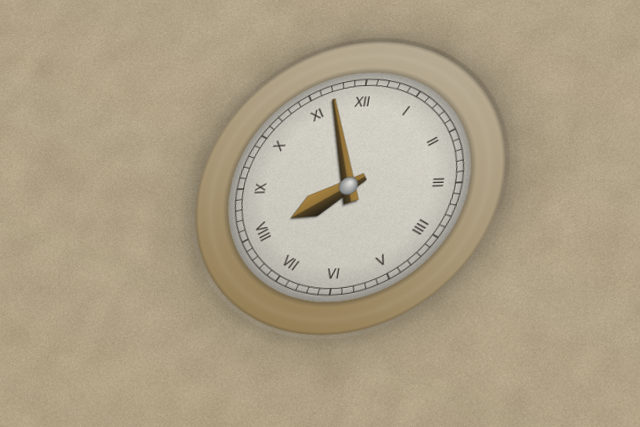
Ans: 7:57
